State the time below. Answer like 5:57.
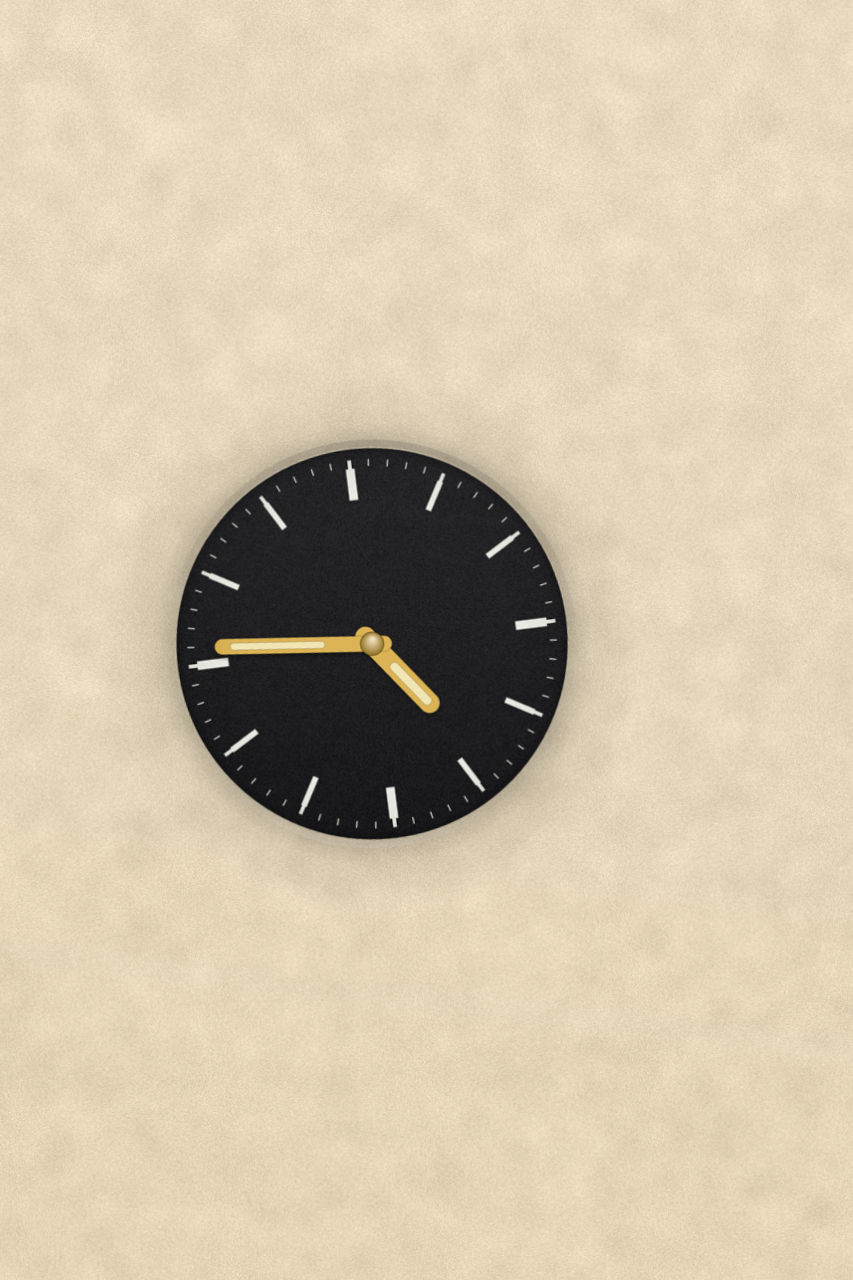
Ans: 4:46
